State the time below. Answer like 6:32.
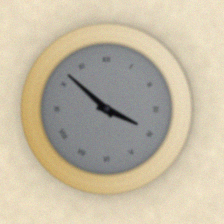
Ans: 3:52
